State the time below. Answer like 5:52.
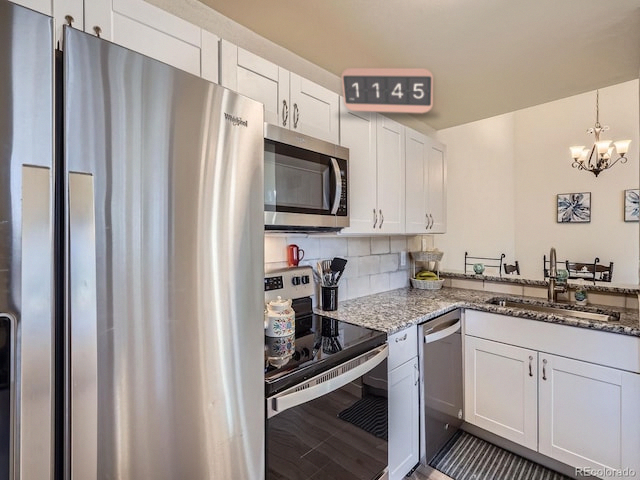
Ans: 11:45
